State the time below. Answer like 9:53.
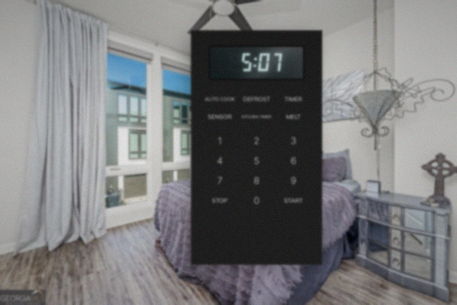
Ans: 5:07
